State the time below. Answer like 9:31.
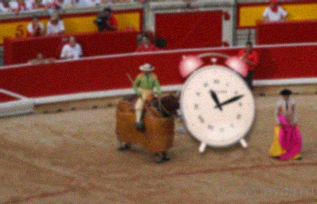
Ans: 11:12
